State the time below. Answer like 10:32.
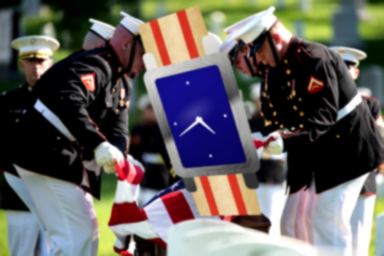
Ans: 4:41
